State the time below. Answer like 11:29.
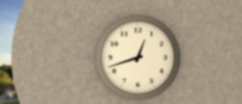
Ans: 12:42
